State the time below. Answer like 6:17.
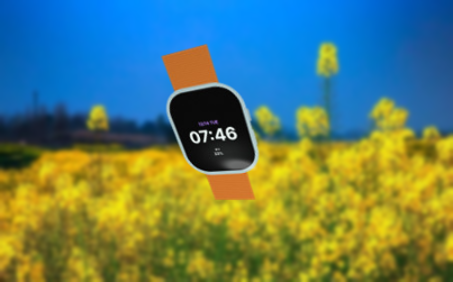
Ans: 7:46
